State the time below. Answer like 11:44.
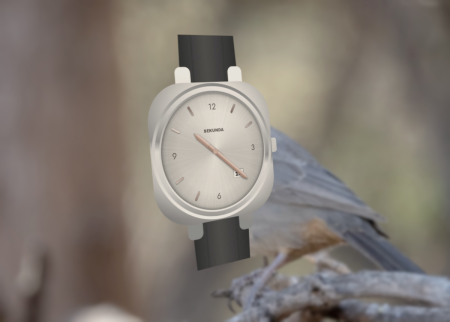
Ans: 10:22
